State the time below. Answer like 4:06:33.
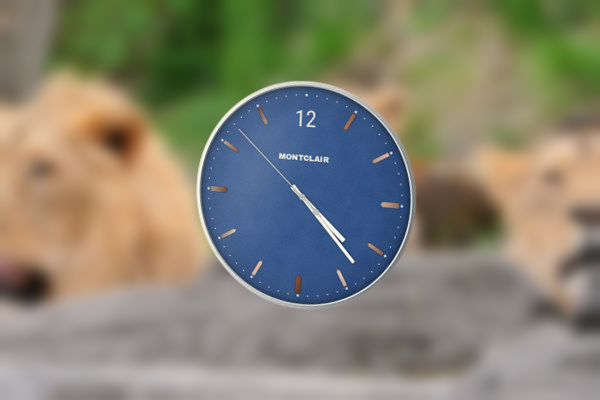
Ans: 4:22:52
